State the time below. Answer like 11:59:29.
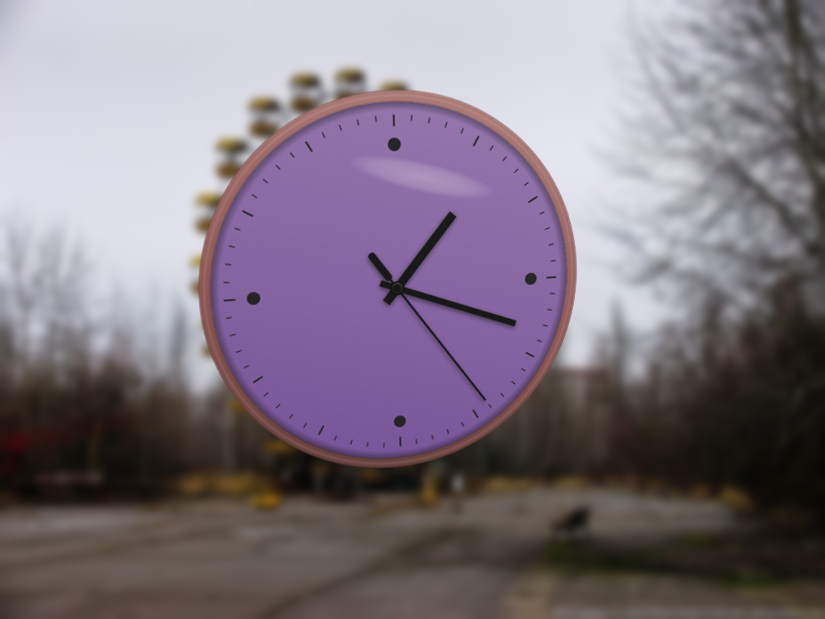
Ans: 1:18:24
